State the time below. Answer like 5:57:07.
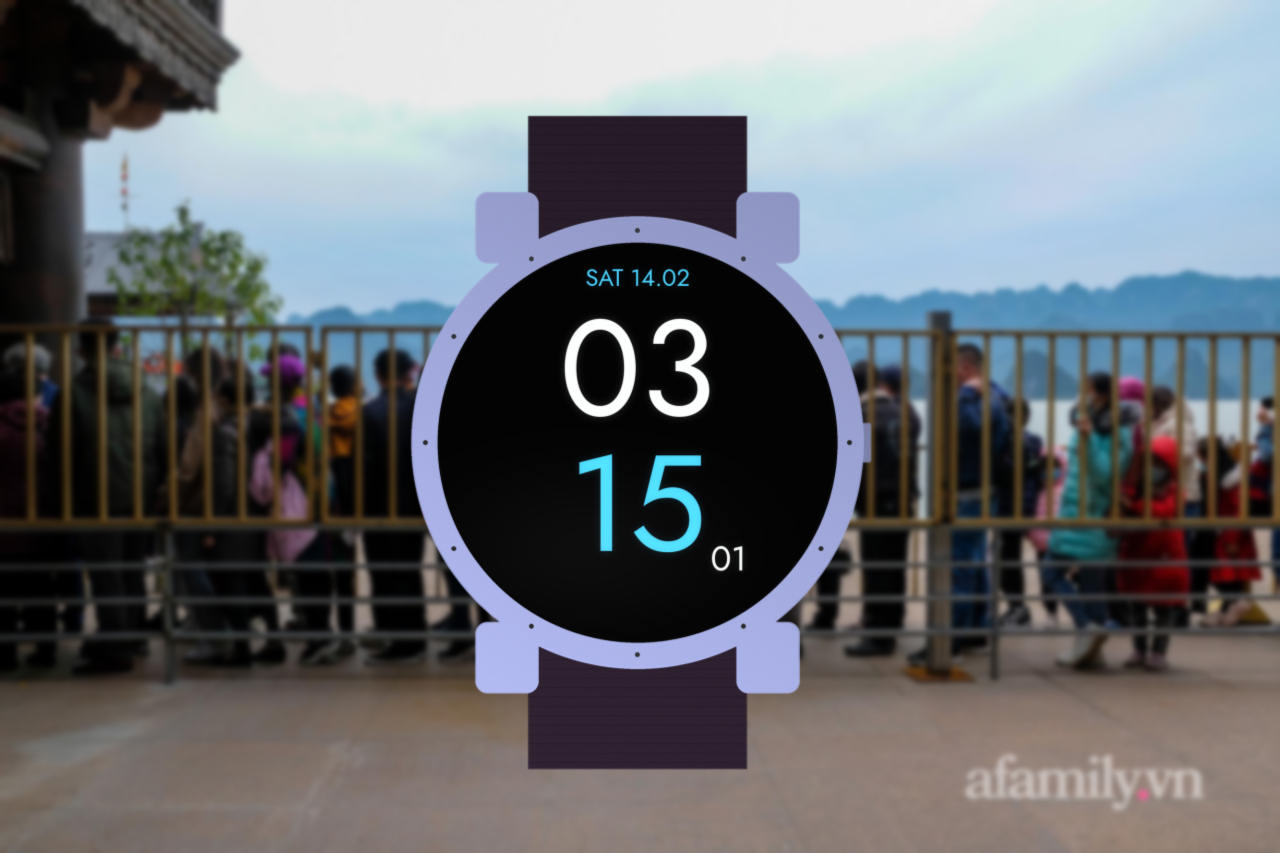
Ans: 3:15:01
